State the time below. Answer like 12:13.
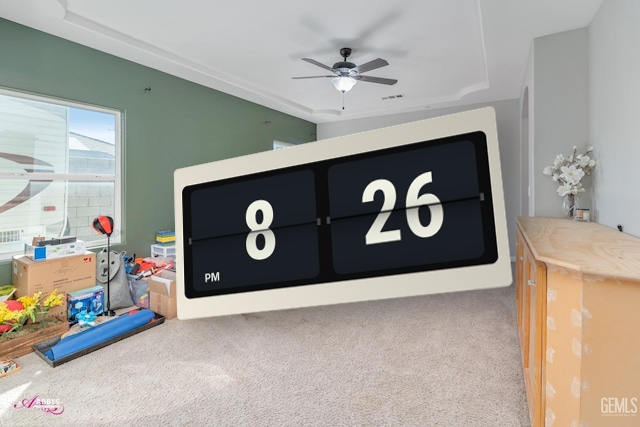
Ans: 8:26
